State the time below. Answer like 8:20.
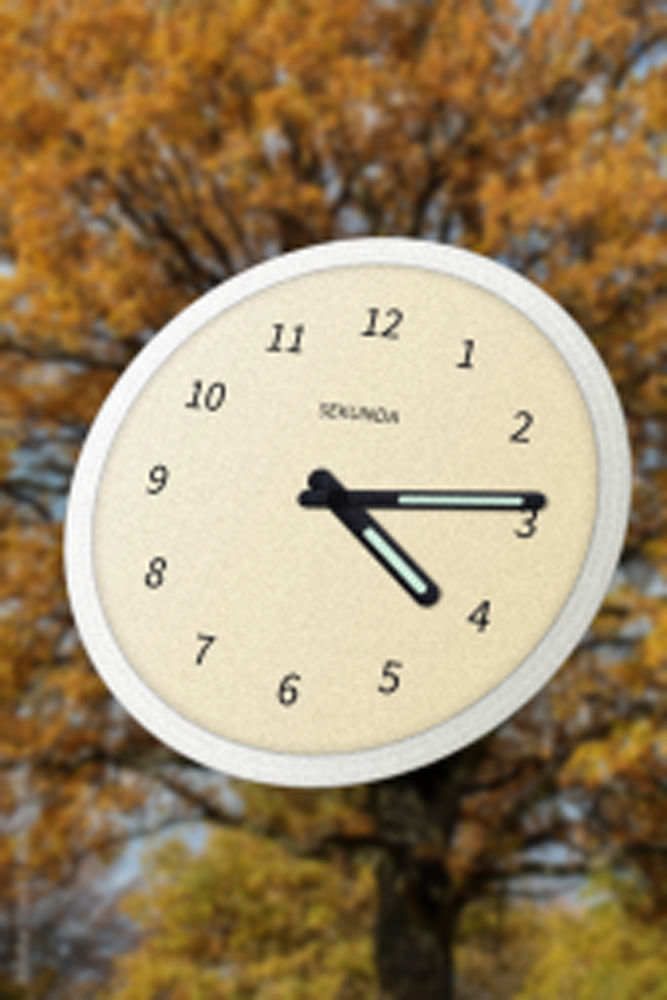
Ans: 4:14
